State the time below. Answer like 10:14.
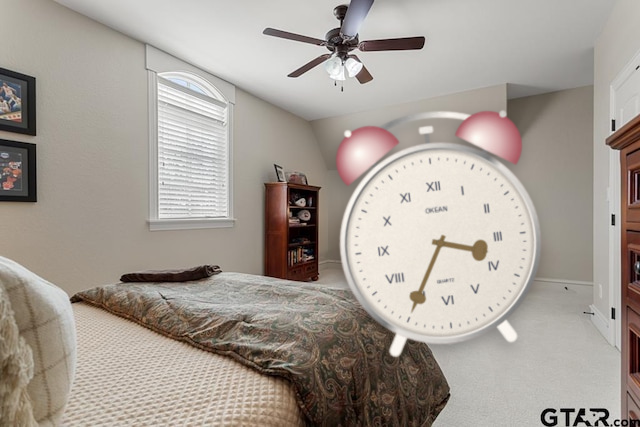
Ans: 3:35
